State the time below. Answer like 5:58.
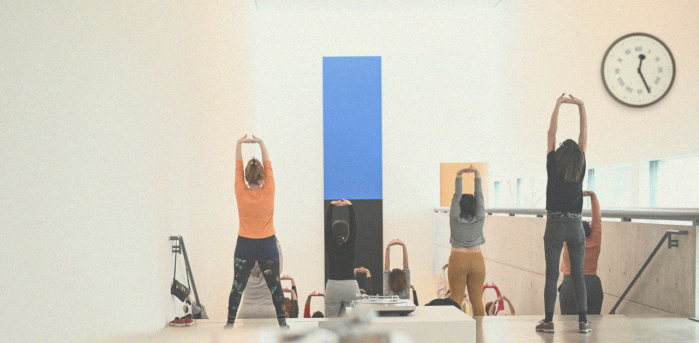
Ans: 12:26
